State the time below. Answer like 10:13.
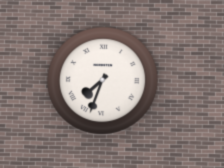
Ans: 7:33
